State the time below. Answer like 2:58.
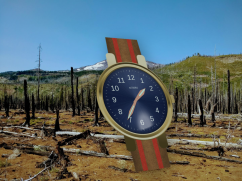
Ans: 1:36
